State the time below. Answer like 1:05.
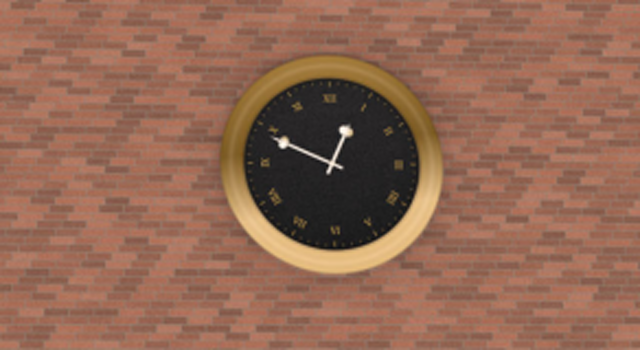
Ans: 12:49
